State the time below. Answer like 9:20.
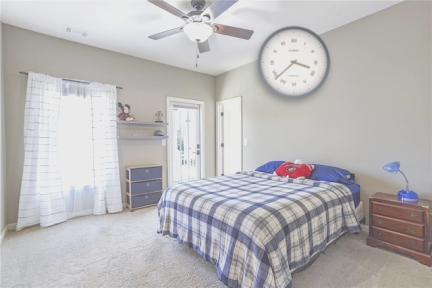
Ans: 3:38
